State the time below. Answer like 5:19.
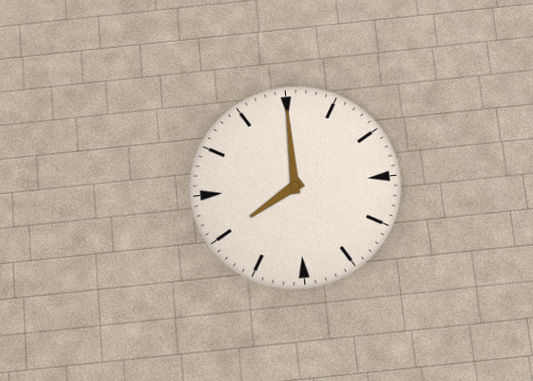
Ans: 8:00
